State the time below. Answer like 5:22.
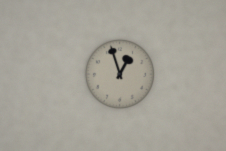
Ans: 12:57
